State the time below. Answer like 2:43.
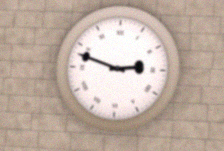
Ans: 2:48
